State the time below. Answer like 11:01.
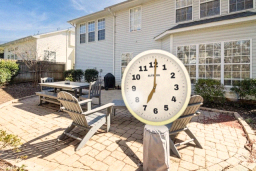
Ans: 7:01
